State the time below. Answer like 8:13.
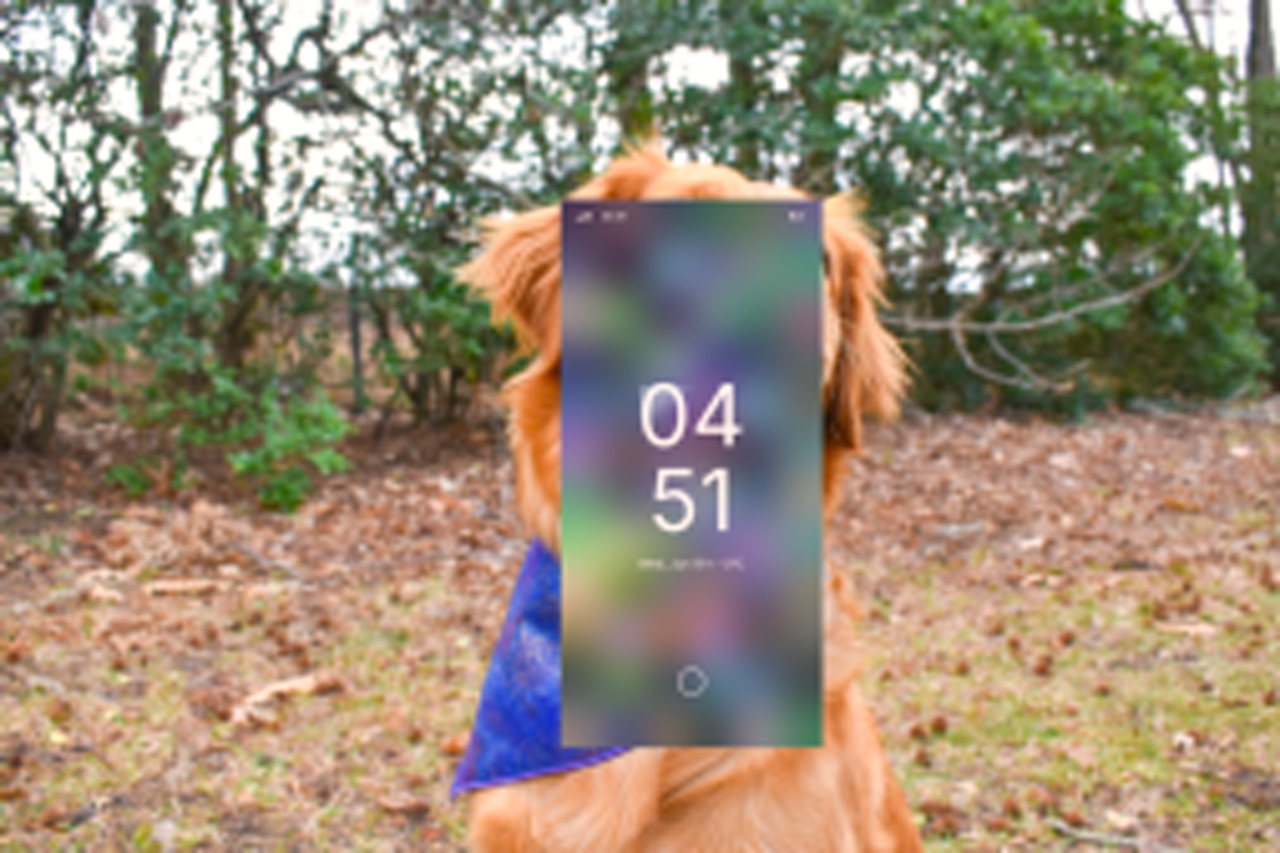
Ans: 4:51
